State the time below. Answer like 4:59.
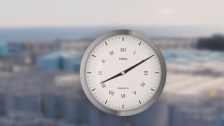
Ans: 8:10
